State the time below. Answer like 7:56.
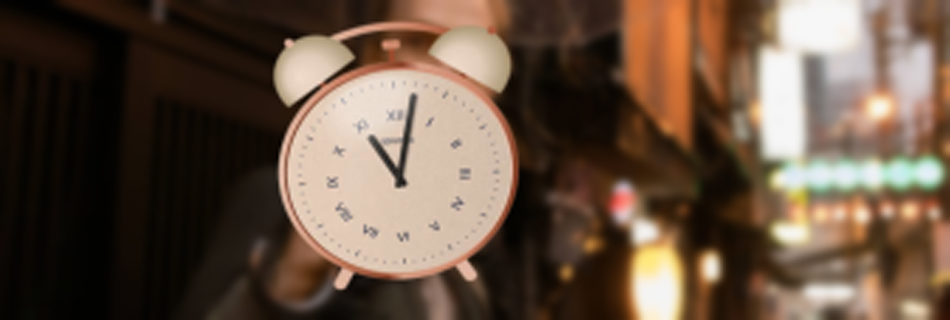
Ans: 11:02
